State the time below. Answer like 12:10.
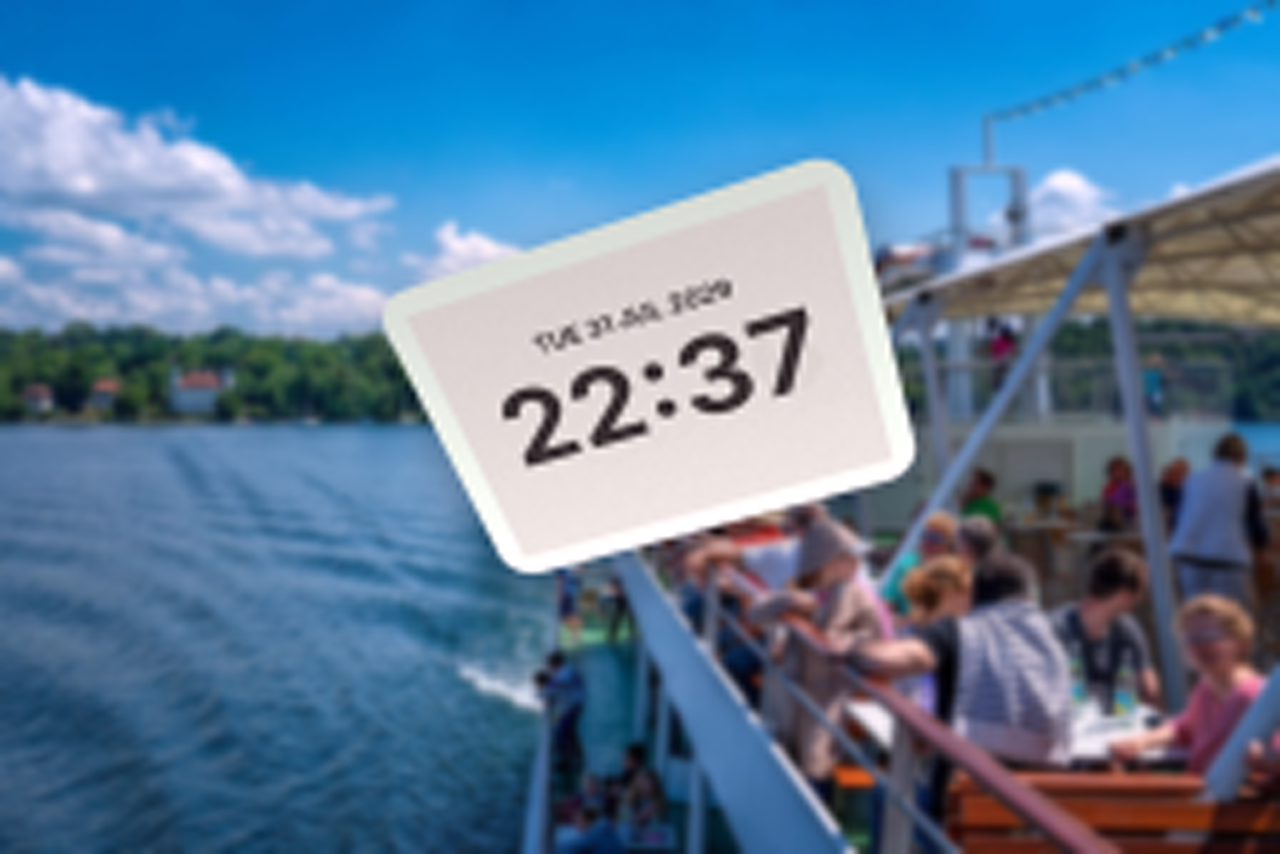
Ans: 22:37
